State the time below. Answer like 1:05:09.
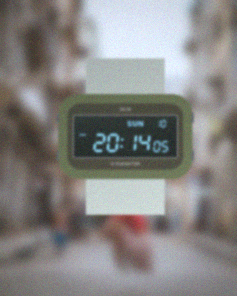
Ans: 20:14:05
